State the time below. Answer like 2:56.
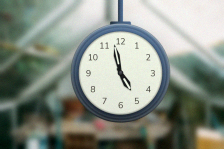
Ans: 4:58
